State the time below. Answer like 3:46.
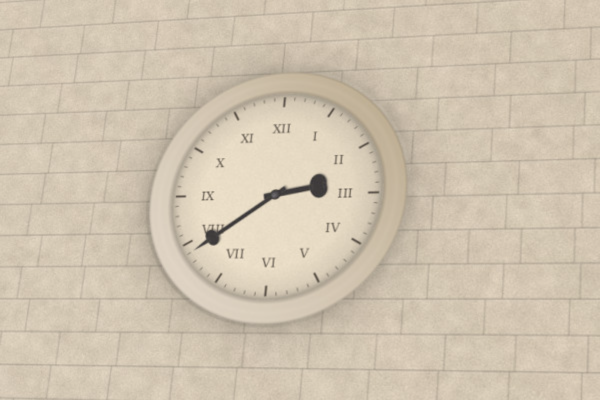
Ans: 2:39
